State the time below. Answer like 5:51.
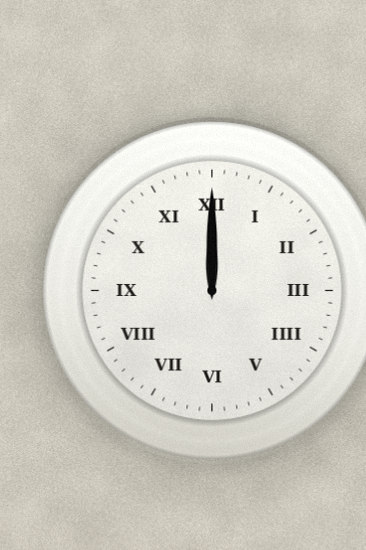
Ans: 12:00
